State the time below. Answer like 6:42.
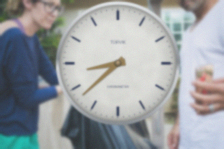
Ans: 8:38
